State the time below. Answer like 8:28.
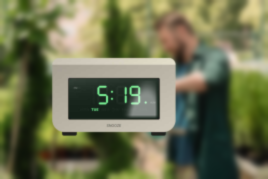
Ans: 5:19
